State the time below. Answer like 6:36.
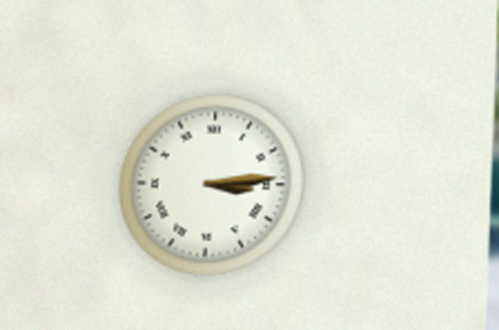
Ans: 3:14
